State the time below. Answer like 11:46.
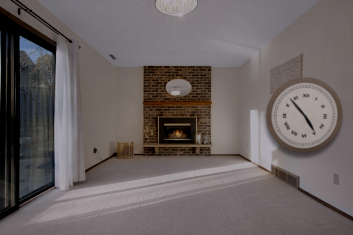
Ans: 4:53
